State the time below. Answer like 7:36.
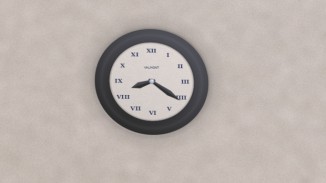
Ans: 8:21
